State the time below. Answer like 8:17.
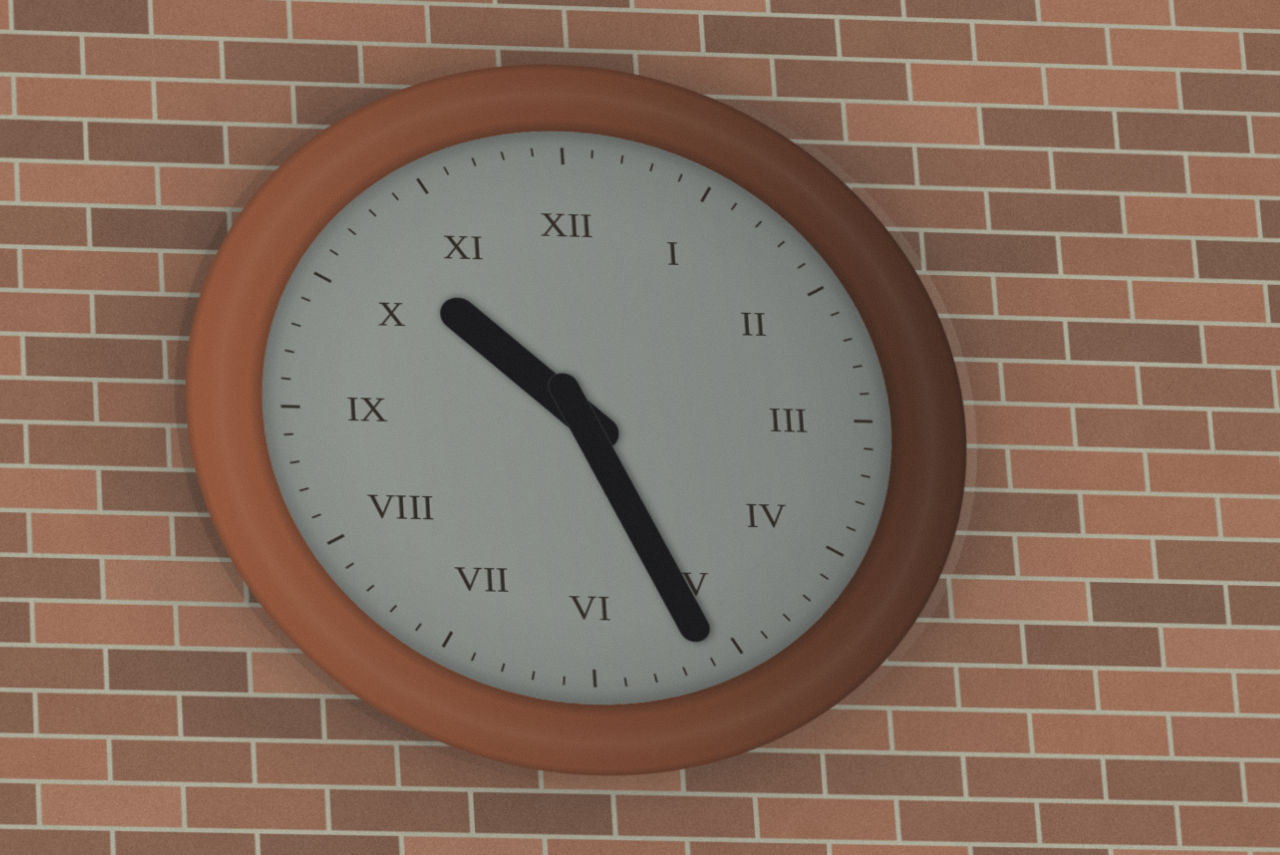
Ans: 10:26
